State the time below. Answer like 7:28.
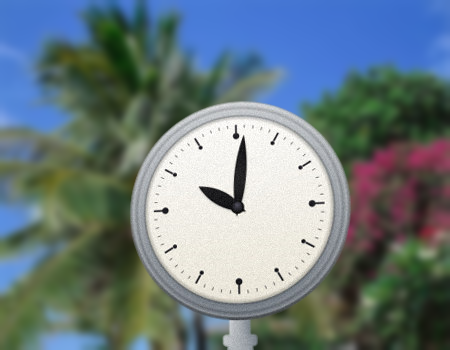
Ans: 10:01
